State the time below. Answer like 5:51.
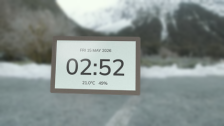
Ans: 2:52
